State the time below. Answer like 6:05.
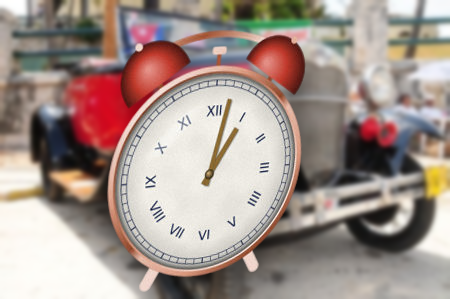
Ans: 1:02
